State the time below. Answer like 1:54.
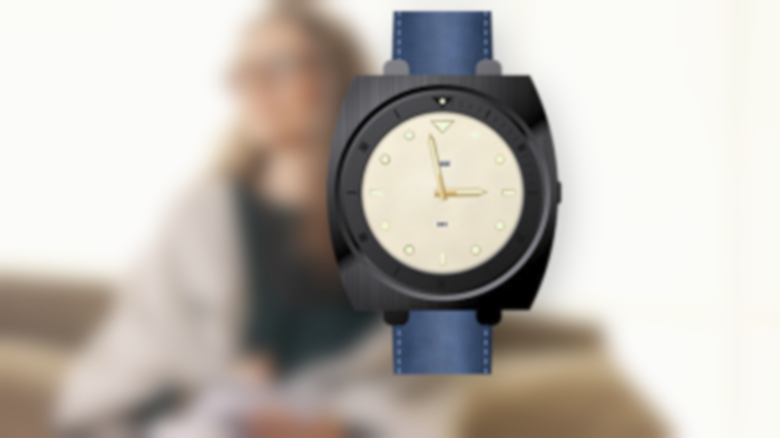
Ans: 2:58
